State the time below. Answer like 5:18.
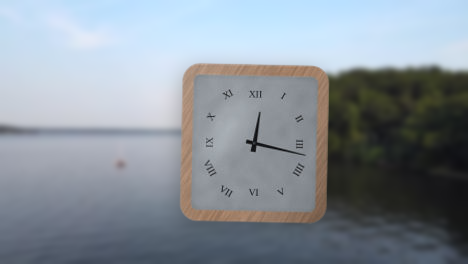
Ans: 12:17
